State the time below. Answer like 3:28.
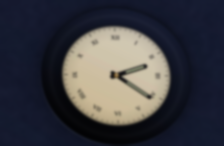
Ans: 2:21
